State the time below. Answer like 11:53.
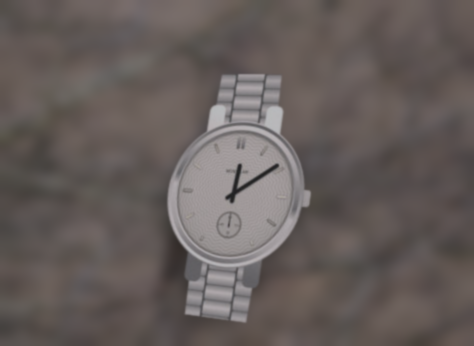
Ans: 12:09
